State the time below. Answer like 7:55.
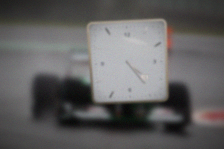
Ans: 4:24
